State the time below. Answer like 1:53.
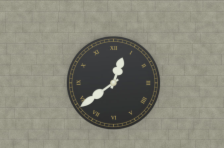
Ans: 12:39
